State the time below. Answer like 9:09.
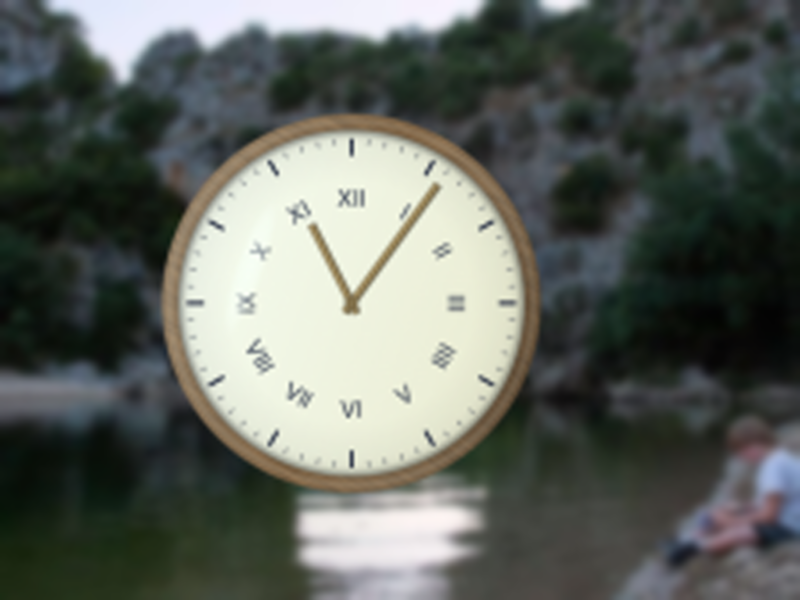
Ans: 11:06
